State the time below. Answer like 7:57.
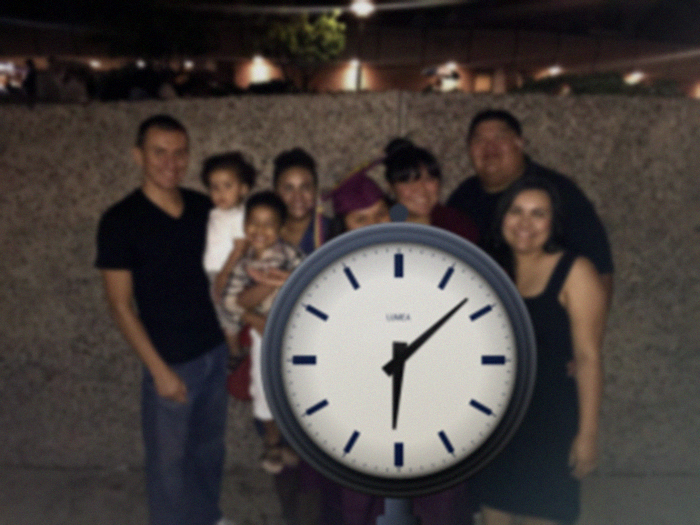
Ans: 6:08
